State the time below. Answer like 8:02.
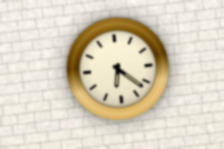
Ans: 6:22
